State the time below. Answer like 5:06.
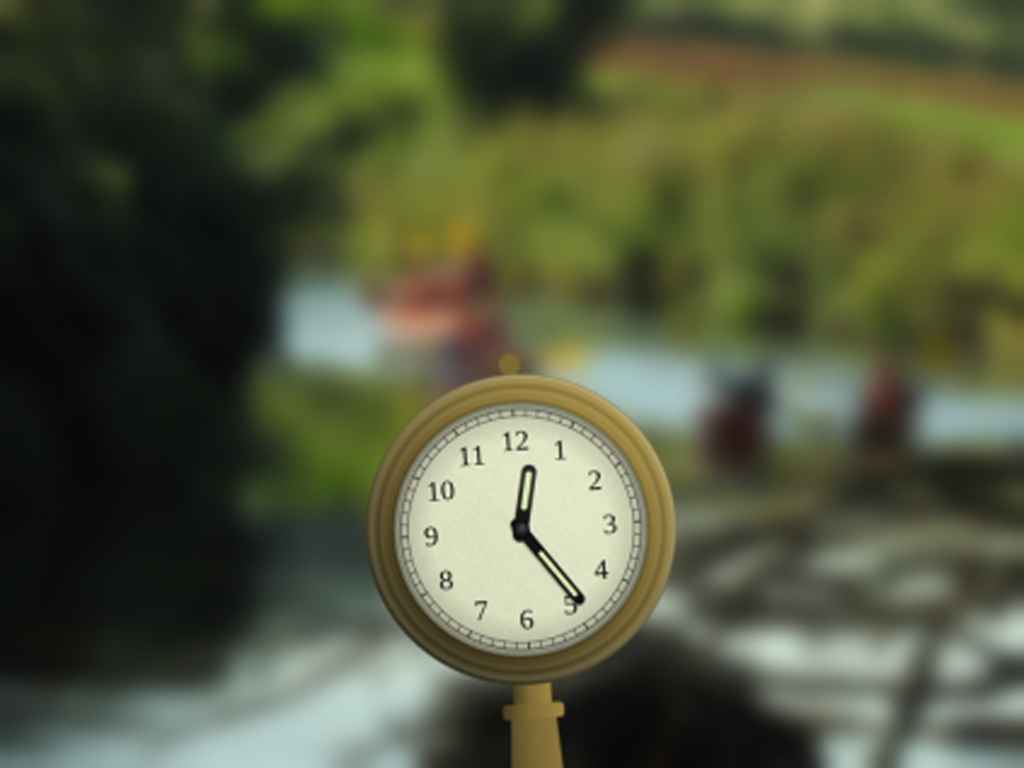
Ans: 12:24
